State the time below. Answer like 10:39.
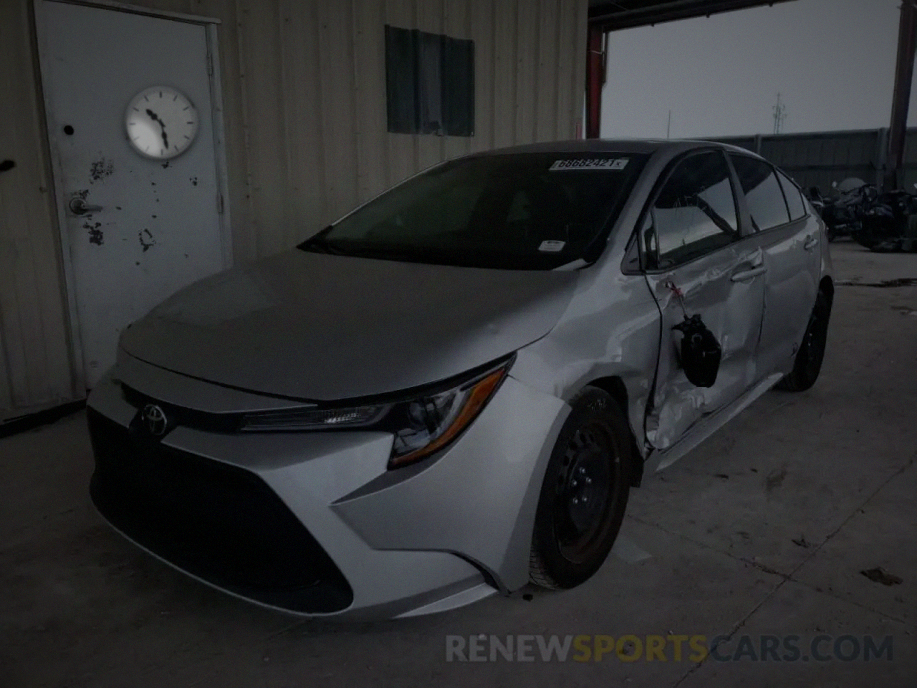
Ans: 10:28
